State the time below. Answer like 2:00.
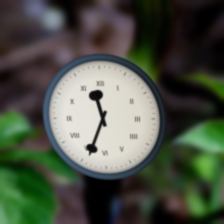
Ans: 11:34
